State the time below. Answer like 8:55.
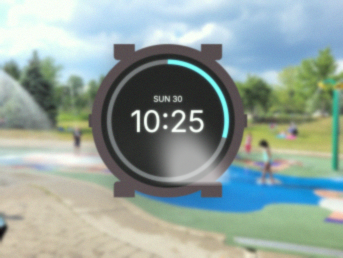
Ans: 10:25
